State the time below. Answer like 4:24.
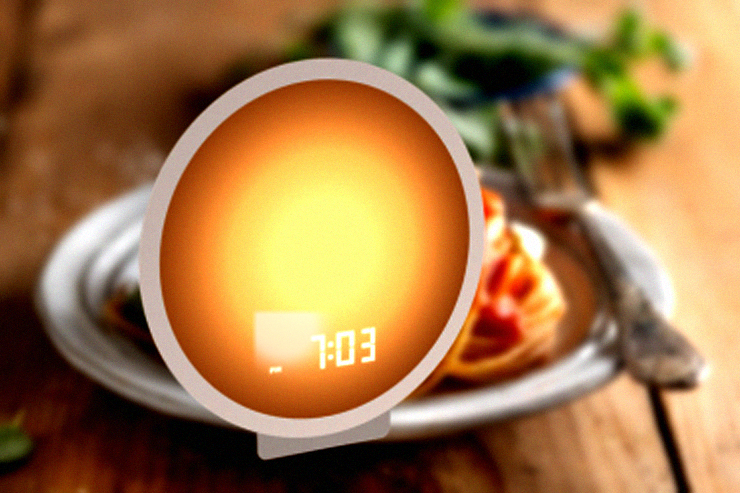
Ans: 7:03
